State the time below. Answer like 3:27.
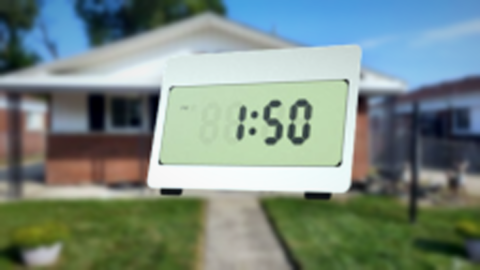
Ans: 1:50
